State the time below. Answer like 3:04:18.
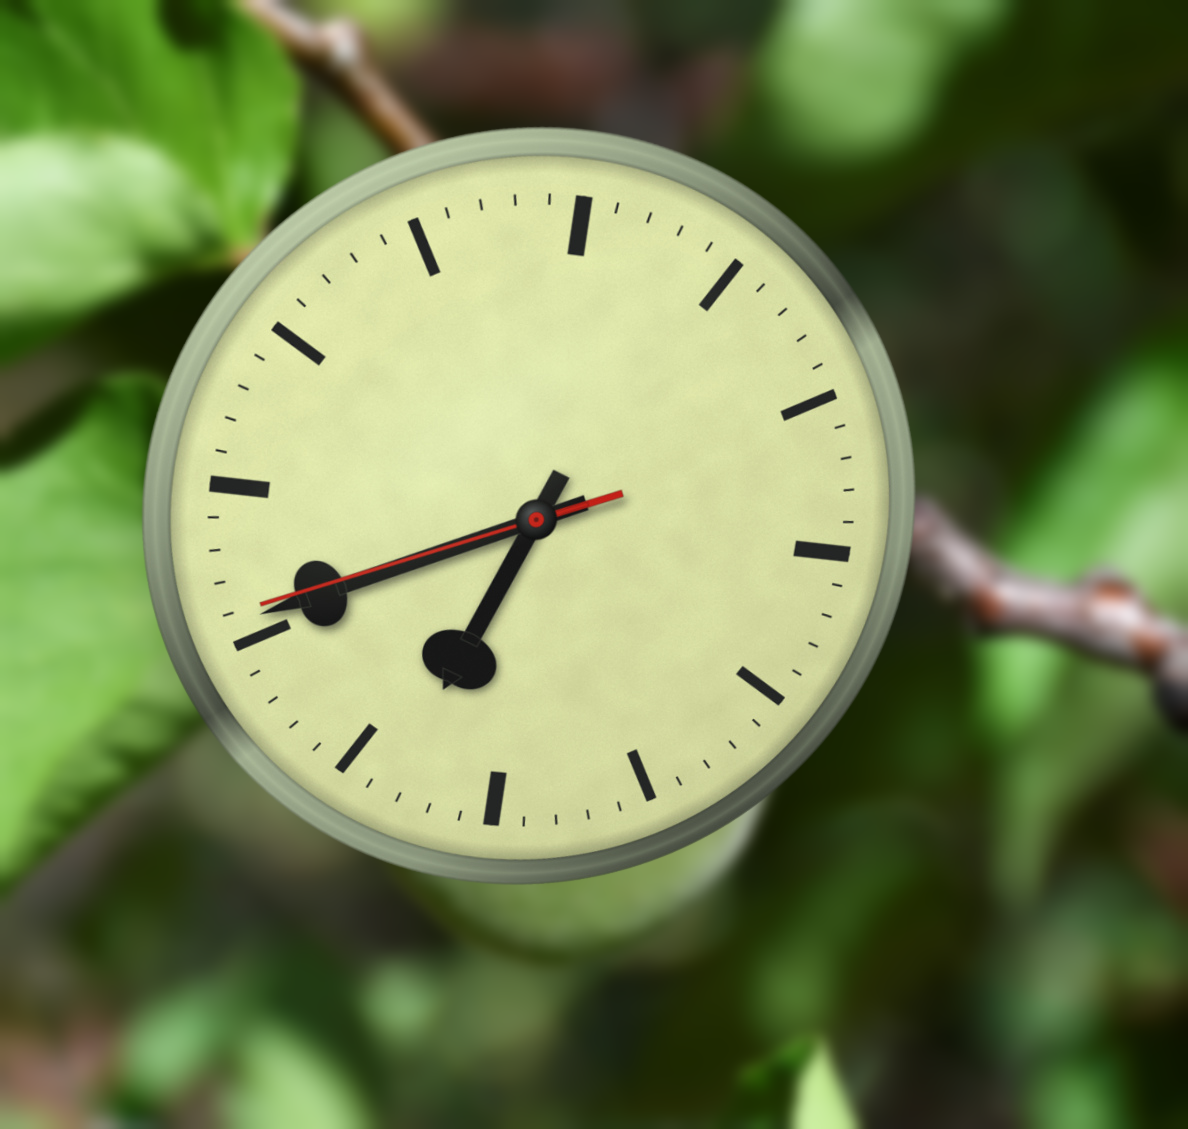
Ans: 6:40:41
